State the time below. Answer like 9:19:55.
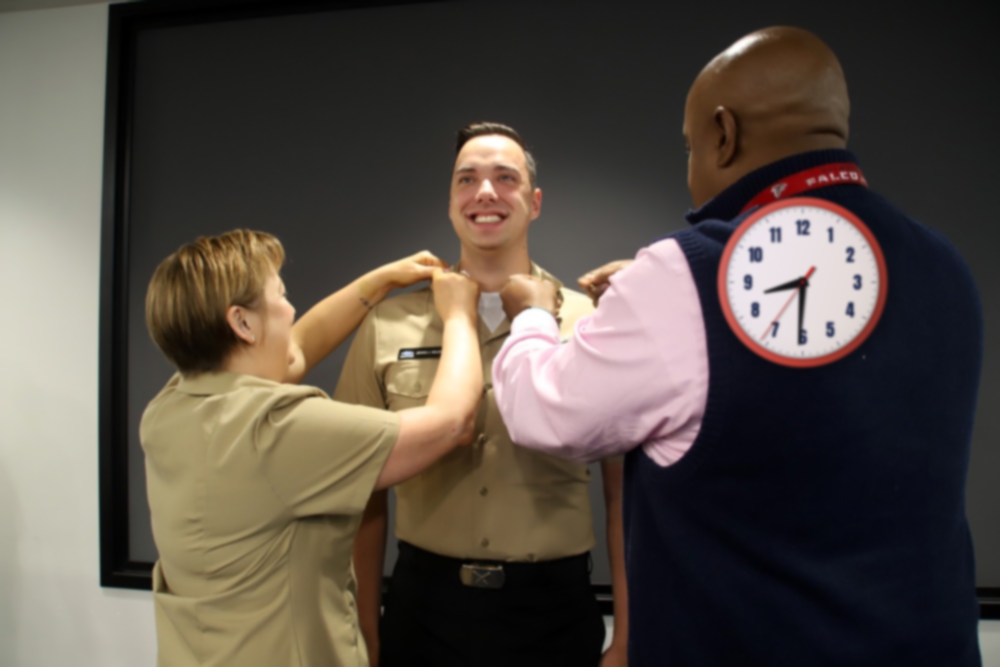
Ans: 8:30:36
